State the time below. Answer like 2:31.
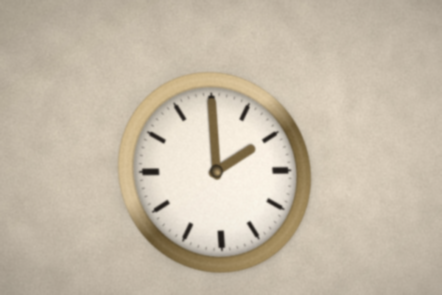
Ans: 2:00
